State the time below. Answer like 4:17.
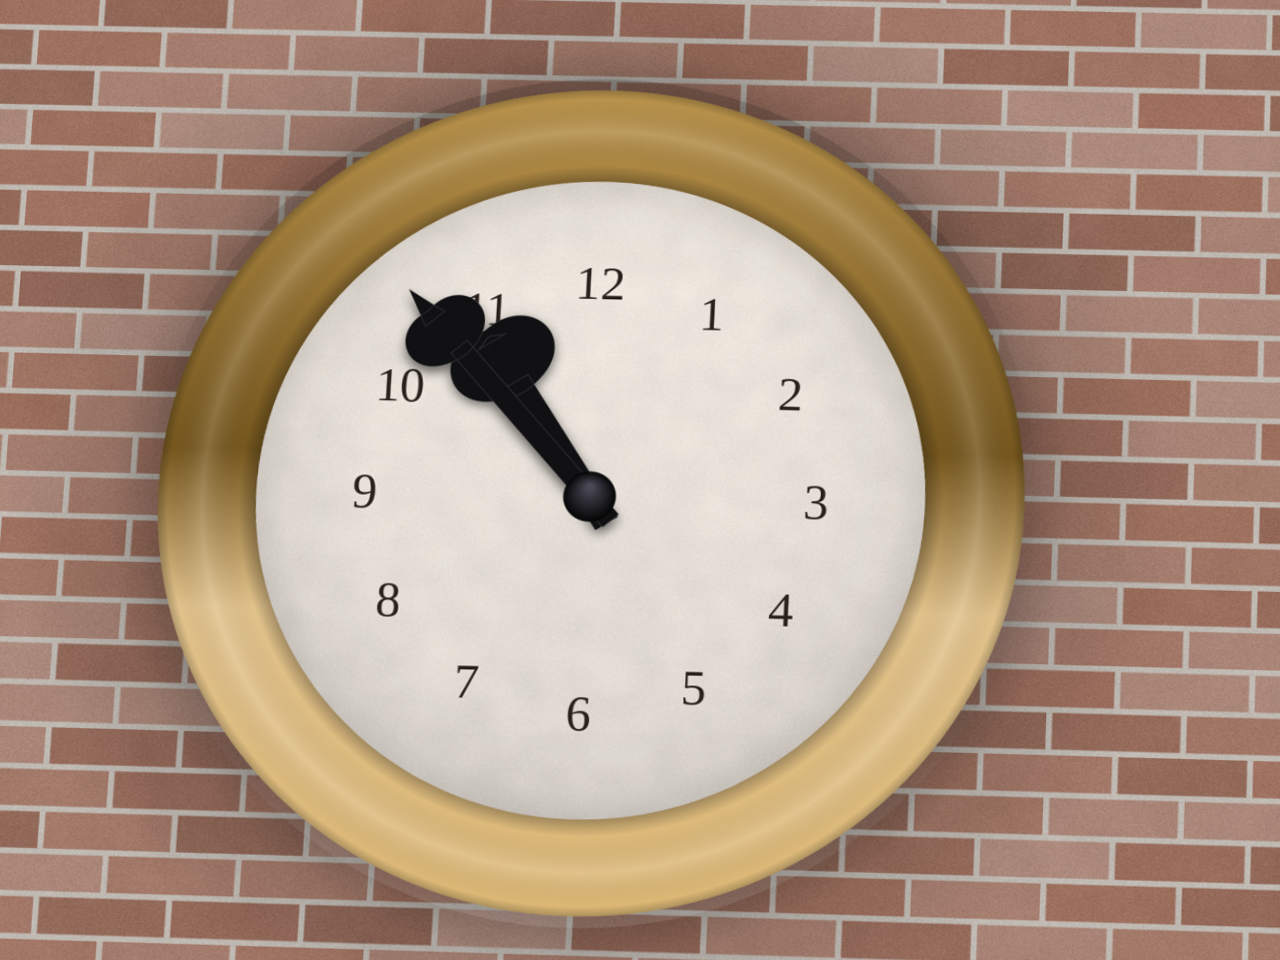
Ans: 10:53
